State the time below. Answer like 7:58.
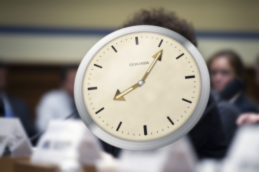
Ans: 8:06
